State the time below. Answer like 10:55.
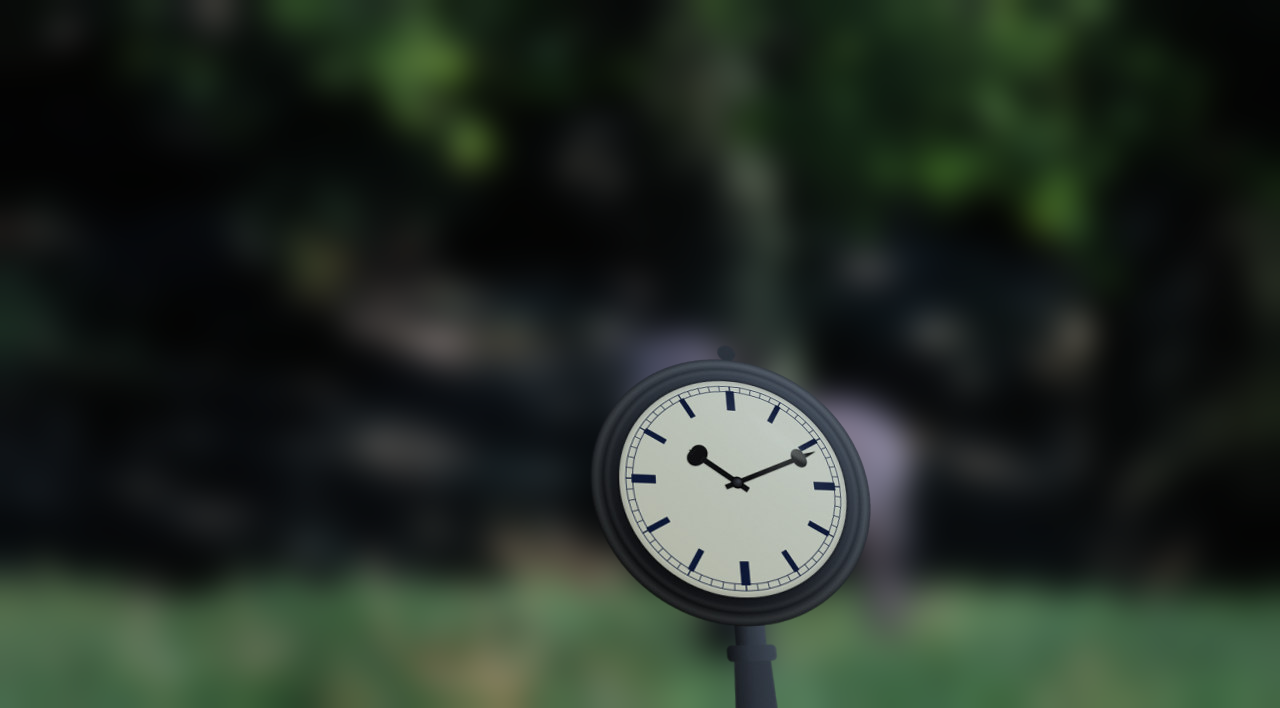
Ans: 10:11
